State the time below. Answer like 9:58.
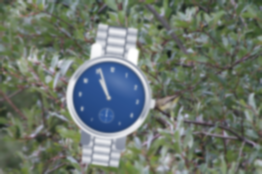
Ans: 10:56
